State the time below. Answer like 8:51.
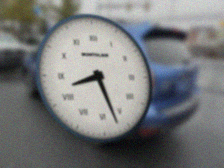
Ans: 8:27
